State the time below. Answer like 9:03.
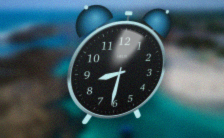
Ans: 8:31
